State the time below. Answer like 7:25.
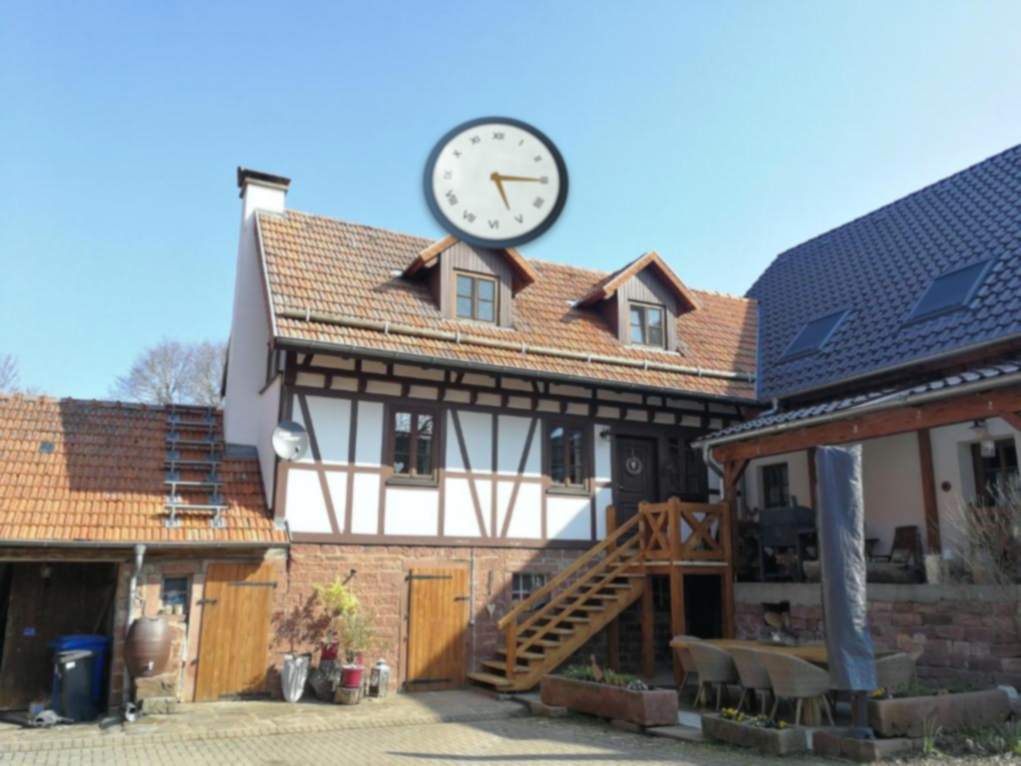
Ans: 5:15
